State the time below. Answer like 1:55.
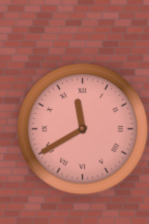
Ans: 11:40
